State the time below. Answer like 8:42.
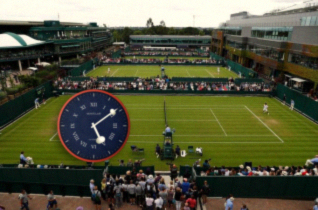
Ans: 5:09
